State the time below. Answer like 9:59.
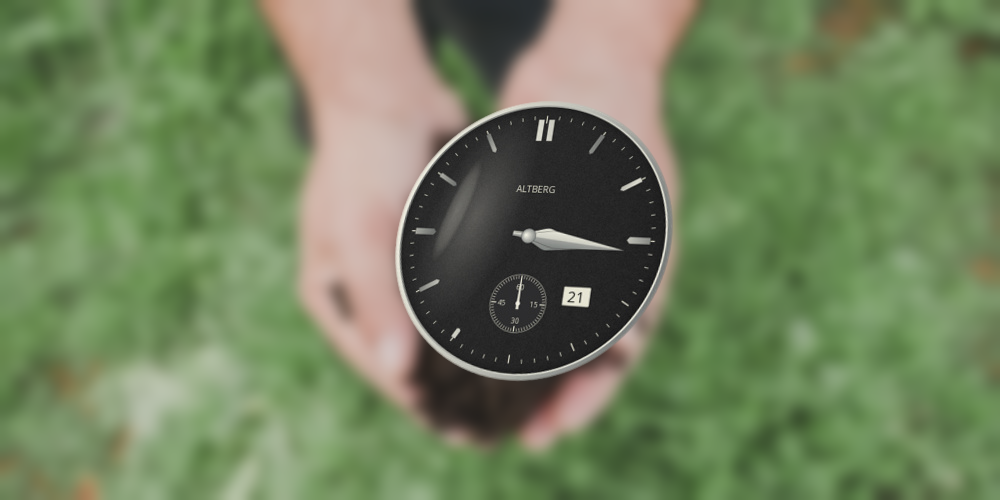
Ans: 3:16
